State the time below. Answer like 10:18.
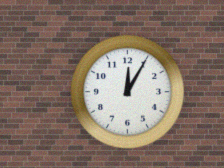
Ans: 12:05
